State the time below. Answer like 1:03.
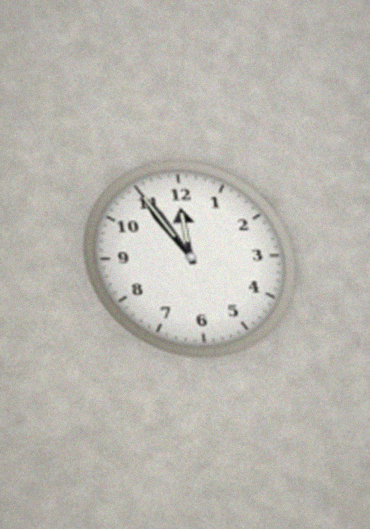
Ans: 11:55
